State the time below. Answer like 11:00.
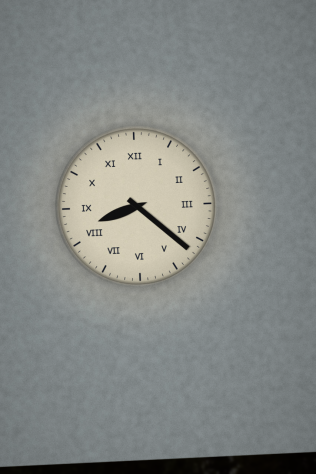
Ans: 8:22
